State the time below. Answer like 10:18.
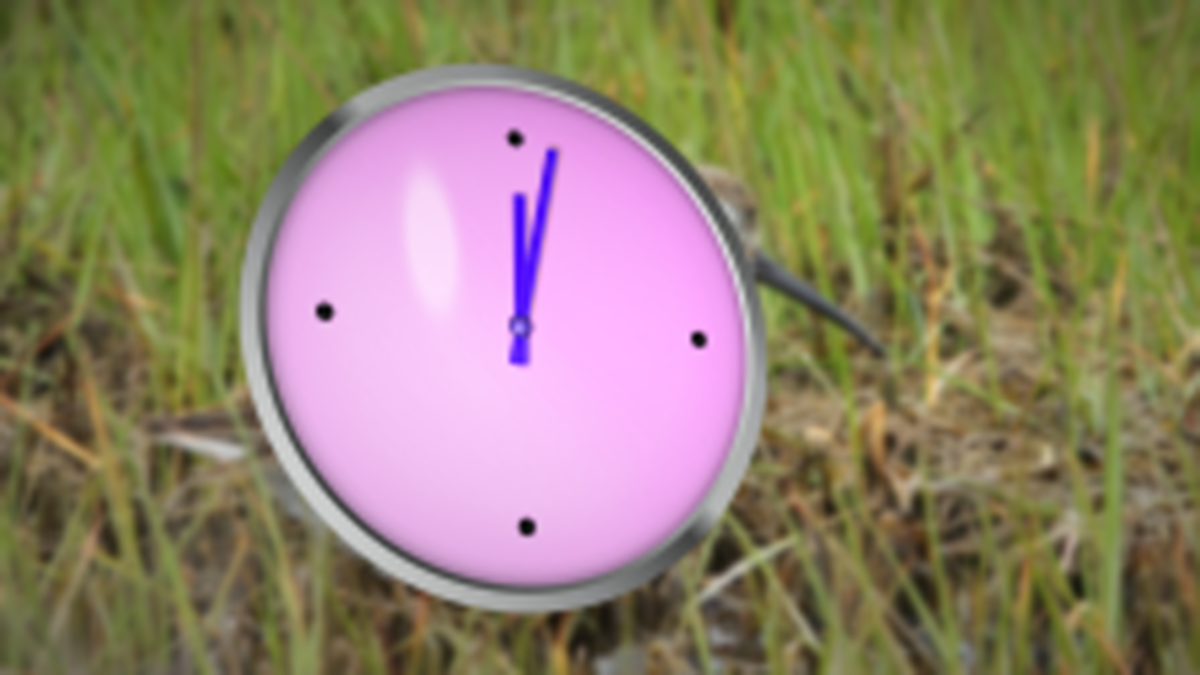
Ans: 12:02
